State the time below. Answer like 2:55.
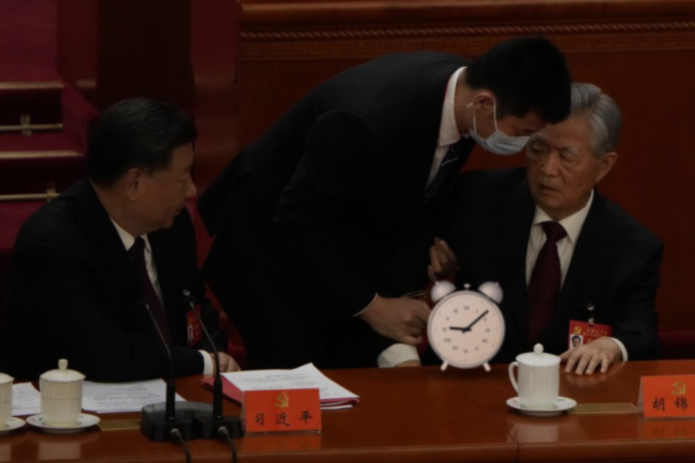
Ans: 9:08
